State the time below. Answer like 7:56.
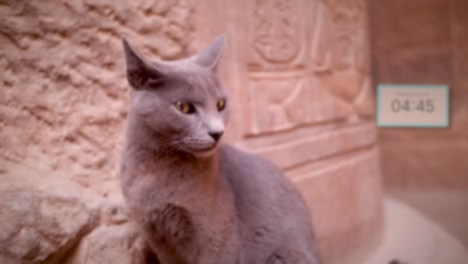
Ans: 4:45
